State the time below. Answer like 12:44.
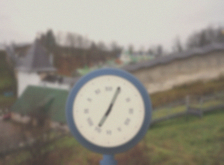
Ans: 7:04
